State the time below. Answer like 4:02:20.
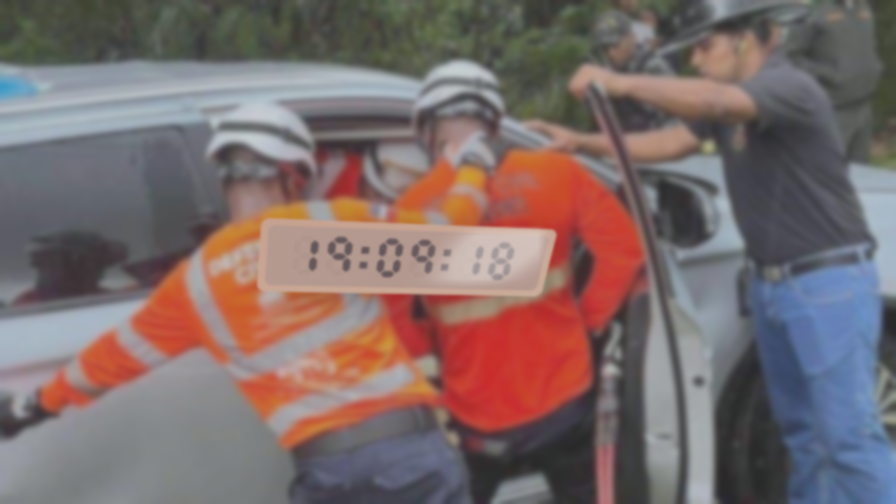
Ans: 19:09:18
